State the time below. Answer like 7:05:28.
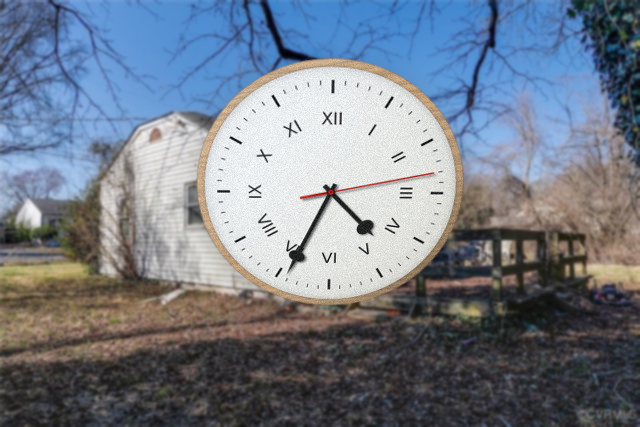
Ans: 4:34:13
